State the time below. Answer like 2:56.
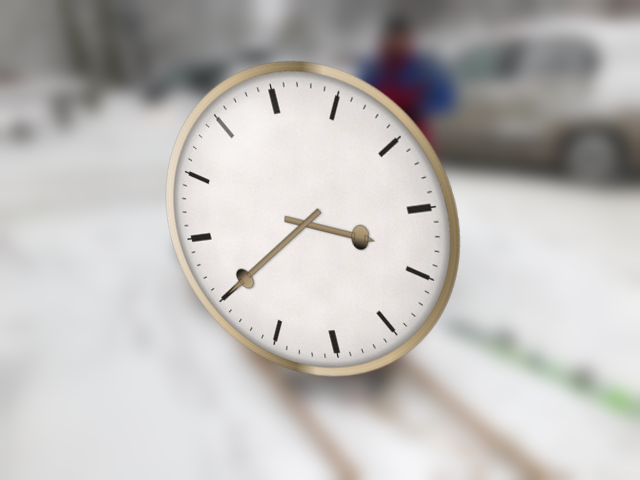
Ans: 3:40
